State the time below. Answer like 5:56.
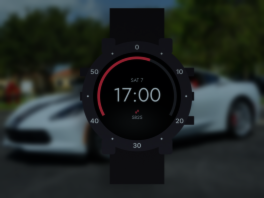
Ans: 17:00
